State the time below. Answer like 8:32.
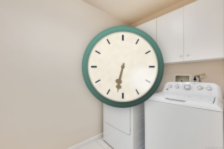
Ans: 6:32
